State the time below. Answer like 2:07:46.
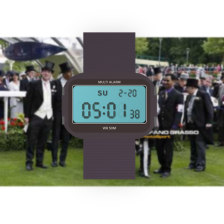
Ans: 5:01:38
